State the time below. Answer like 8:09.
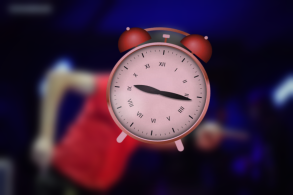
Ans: 9:16
